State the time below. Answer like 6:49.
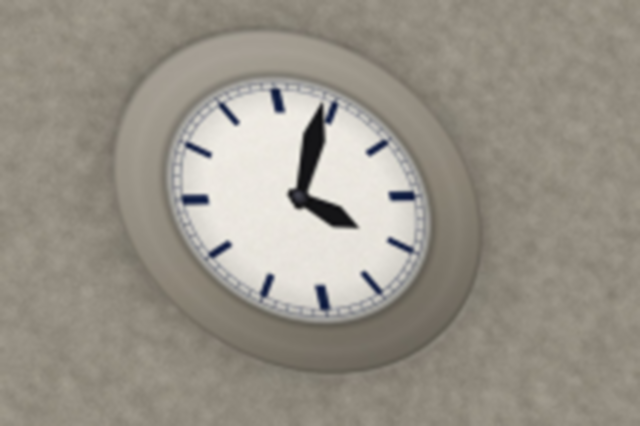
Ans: 4:04
